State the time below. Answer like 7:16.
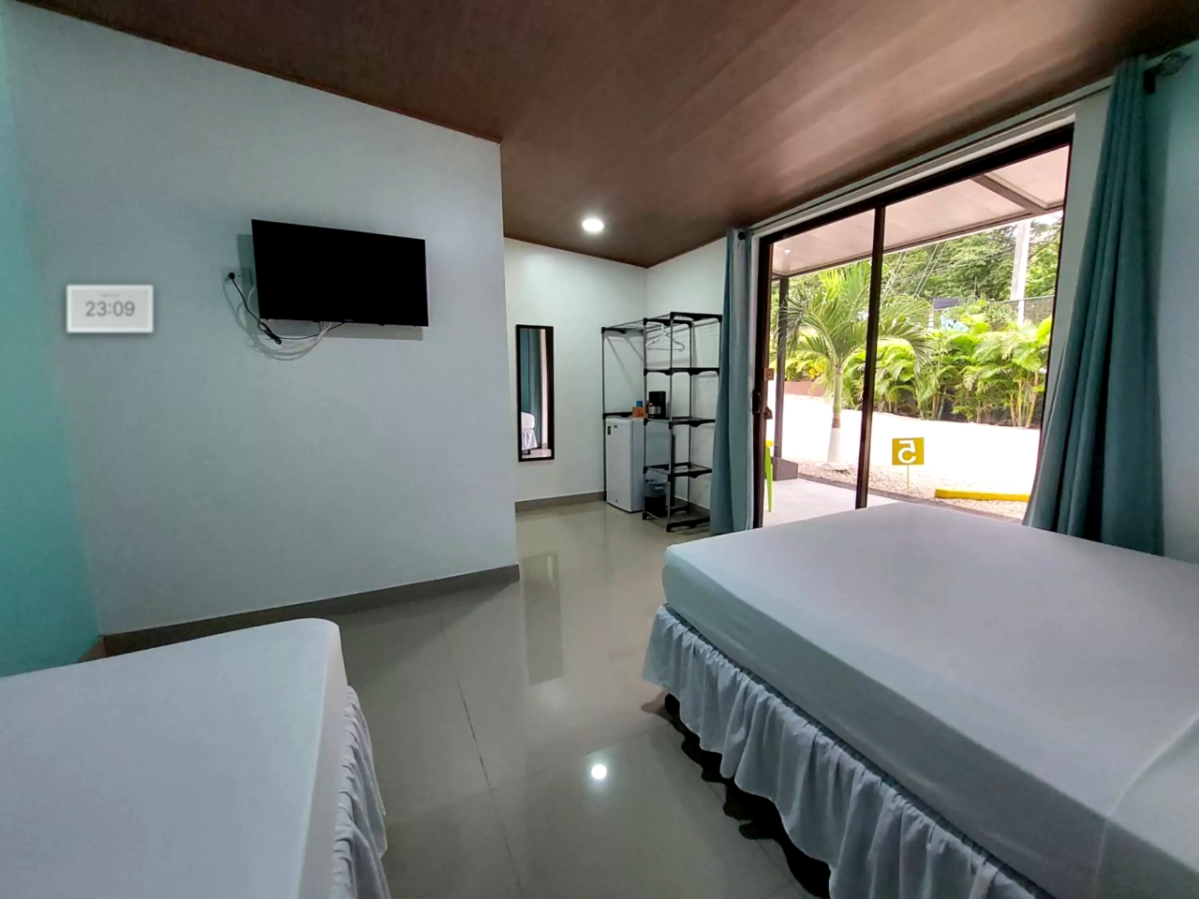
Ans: 23:09
